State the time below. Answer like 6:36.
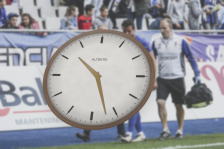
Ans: 10:27
